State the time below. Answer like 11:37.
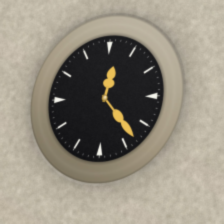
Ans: 12:23
